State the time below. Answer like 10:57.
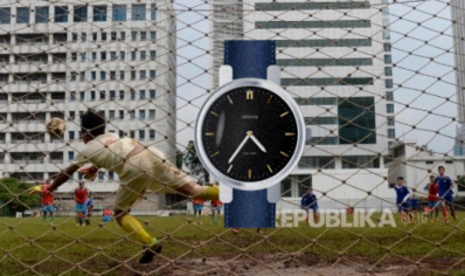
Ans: 4:36
